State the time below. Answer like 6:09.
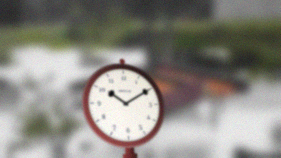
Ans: 10:10
